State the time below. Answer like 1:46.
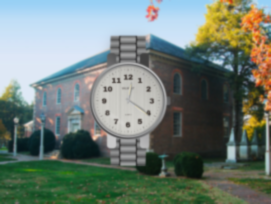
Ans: 12:21
